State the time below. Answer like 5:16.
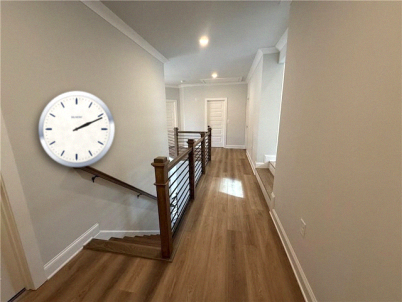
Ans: 2:11
